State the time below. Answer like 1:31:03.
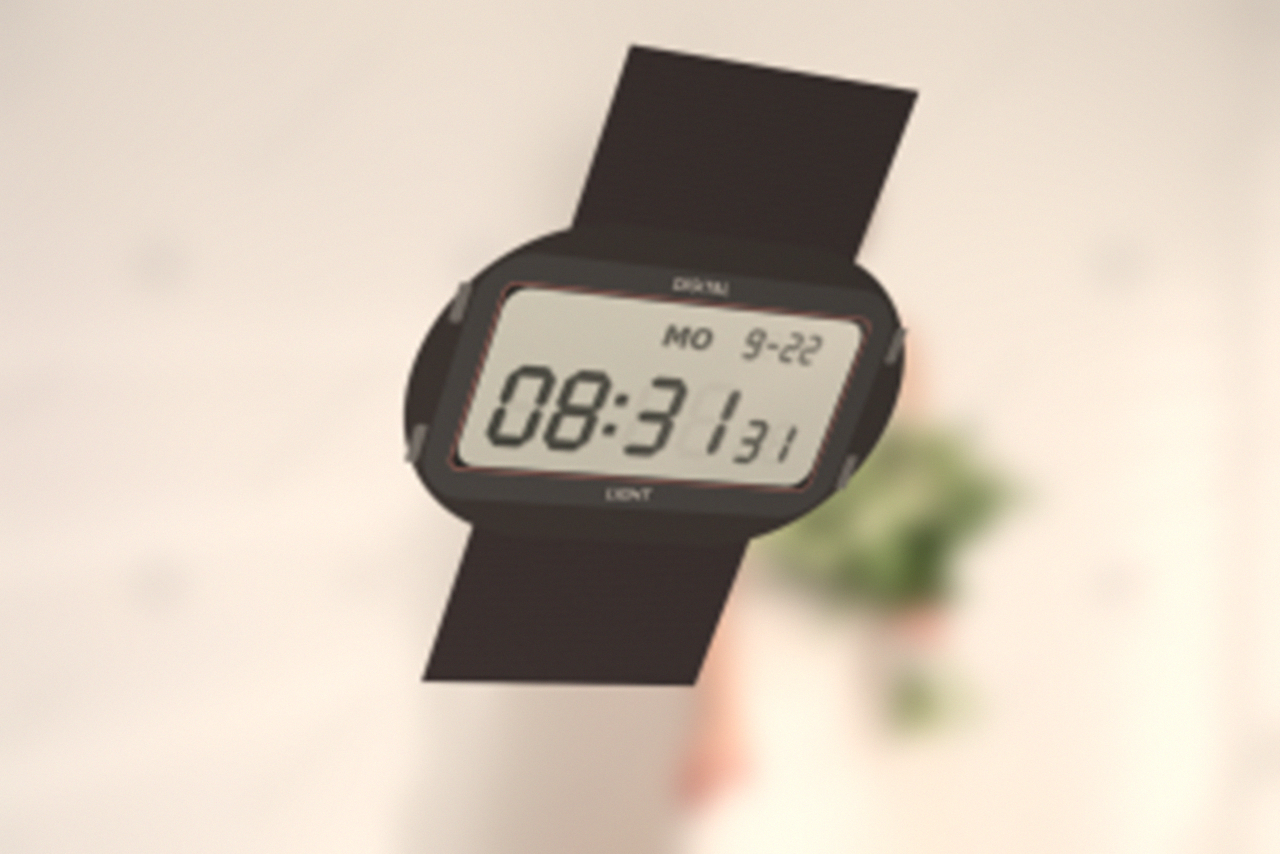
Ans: 8:31:31
